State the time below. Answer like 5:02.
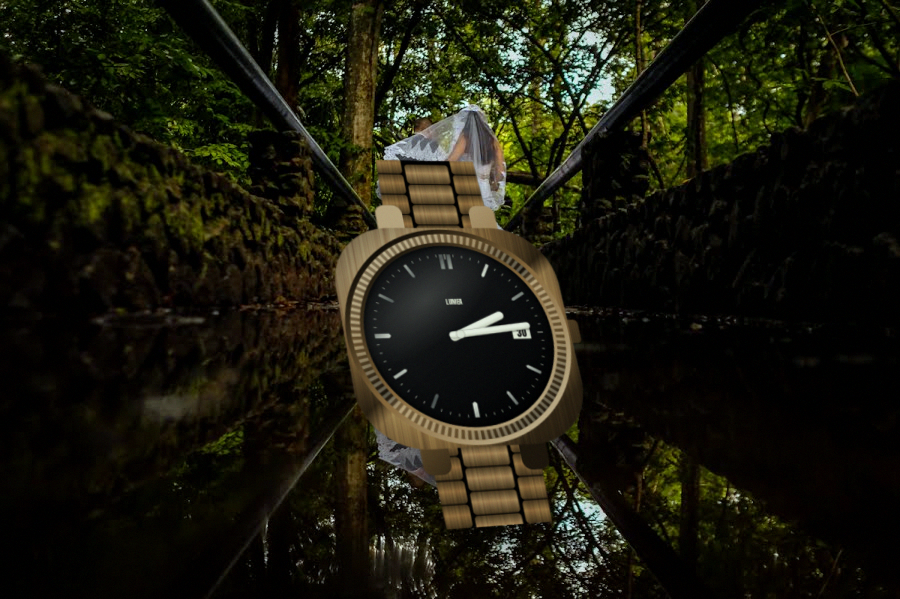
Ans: 2:14
